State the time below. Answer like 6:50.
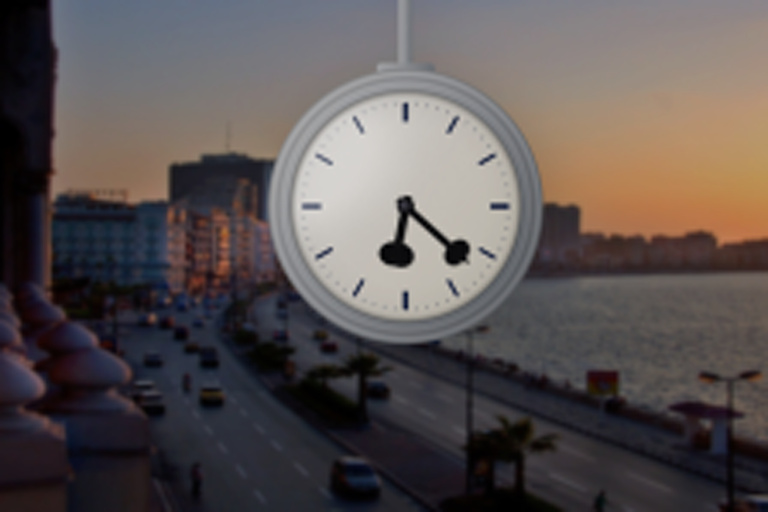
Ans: 6:22
